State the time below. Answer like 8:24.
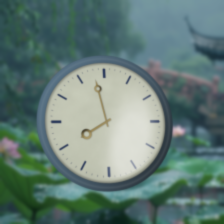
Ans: 7:58
